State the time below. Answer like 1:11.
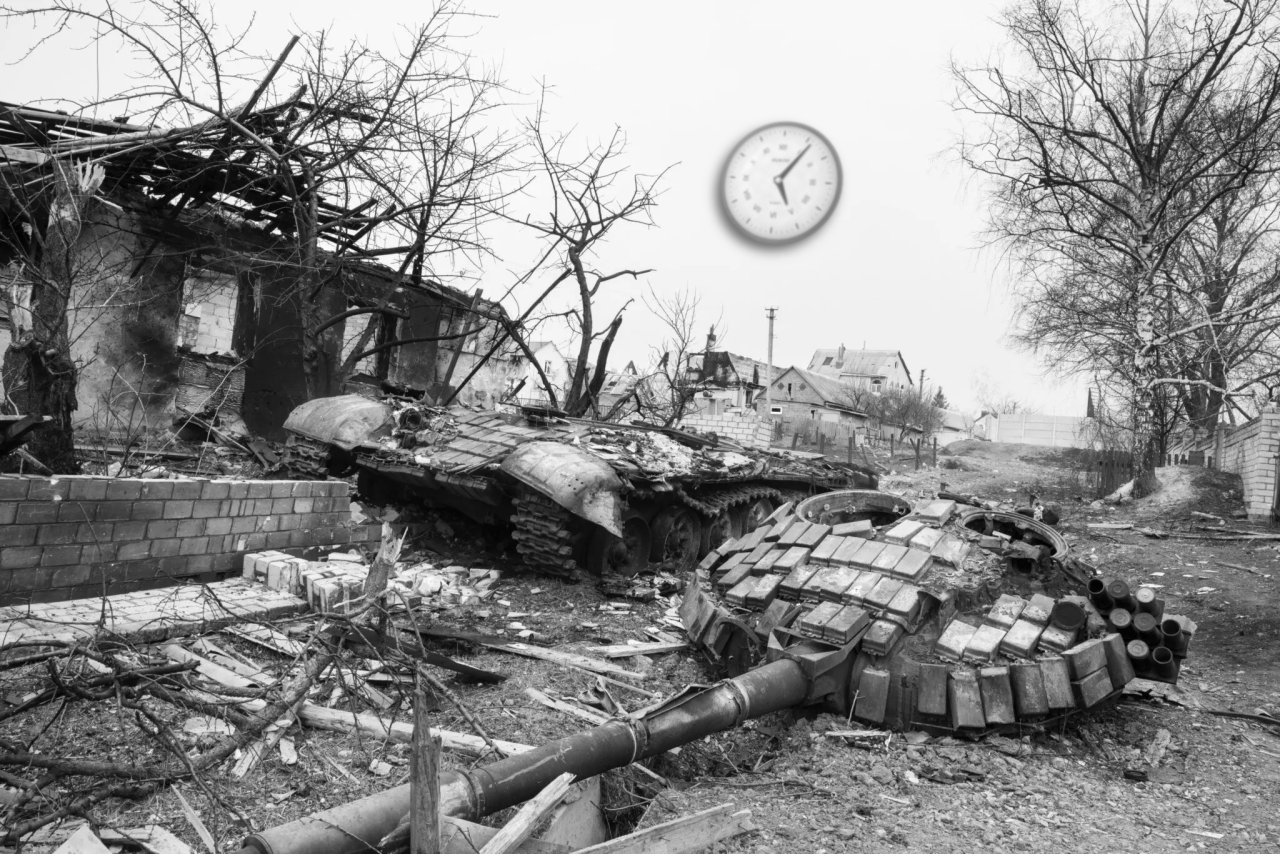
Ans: 5:06
